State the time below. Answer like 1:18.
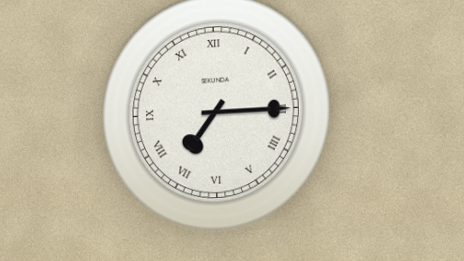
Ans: 7:15
